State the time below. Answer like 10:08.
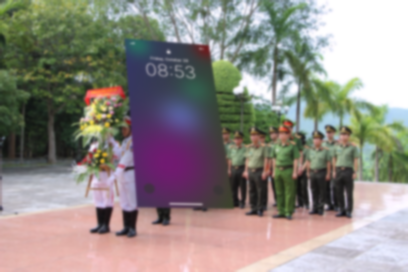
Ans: 8:53
